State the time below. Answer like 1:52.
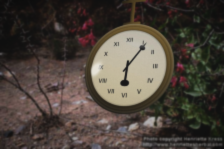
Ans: 6:06
